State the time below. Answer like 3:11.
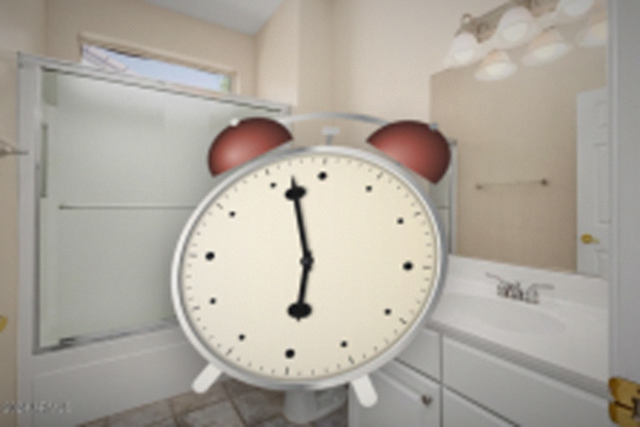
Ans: 5:57
